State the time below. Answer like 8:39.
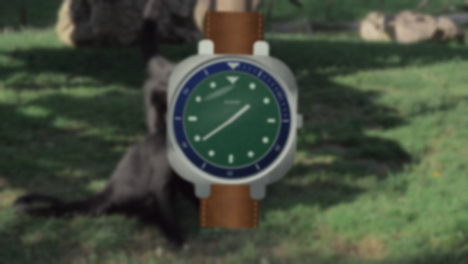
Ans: 1:39
